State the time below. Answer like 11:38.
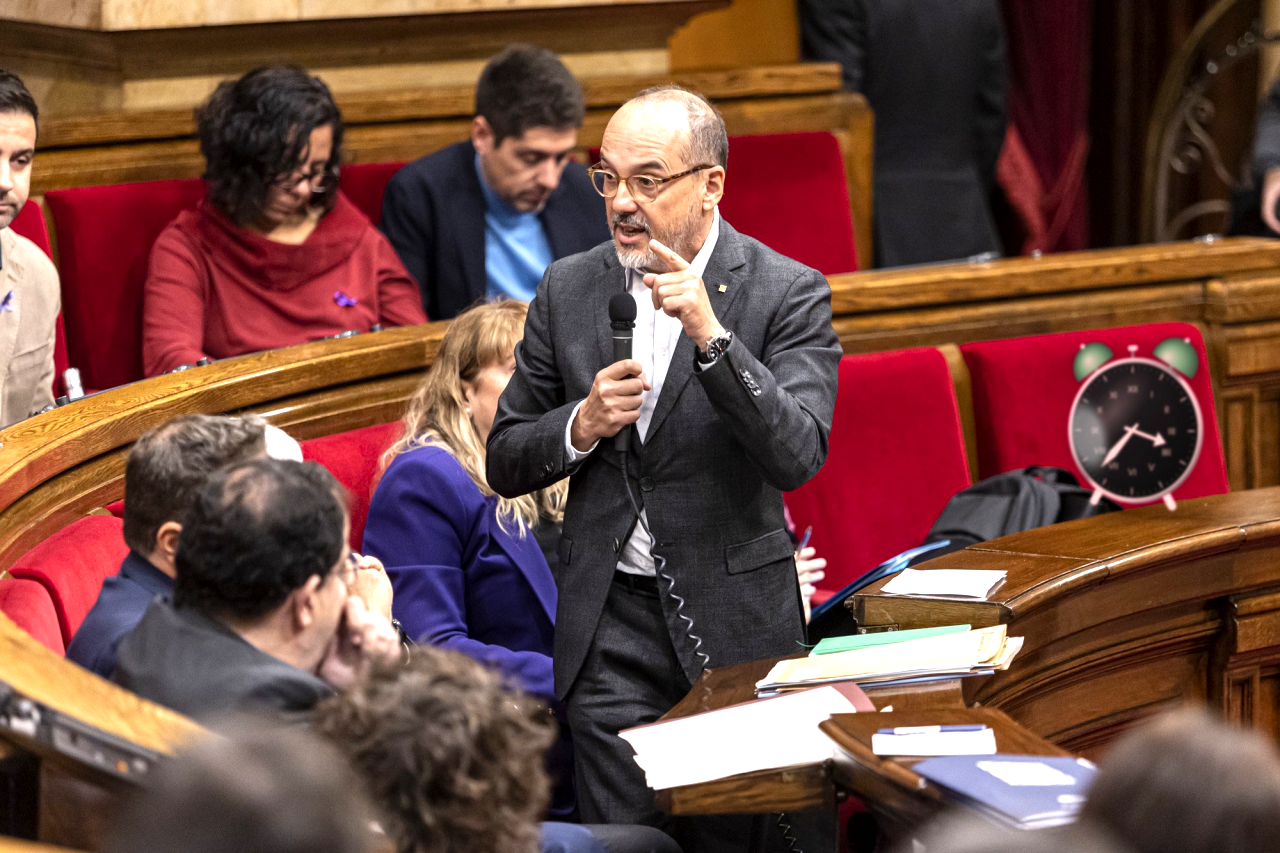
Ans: 3:37
